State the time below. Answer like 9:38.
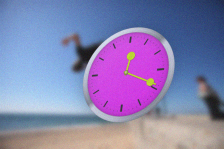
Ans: 12:19
